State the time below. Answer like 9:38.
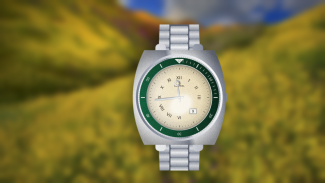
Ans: 11:44
